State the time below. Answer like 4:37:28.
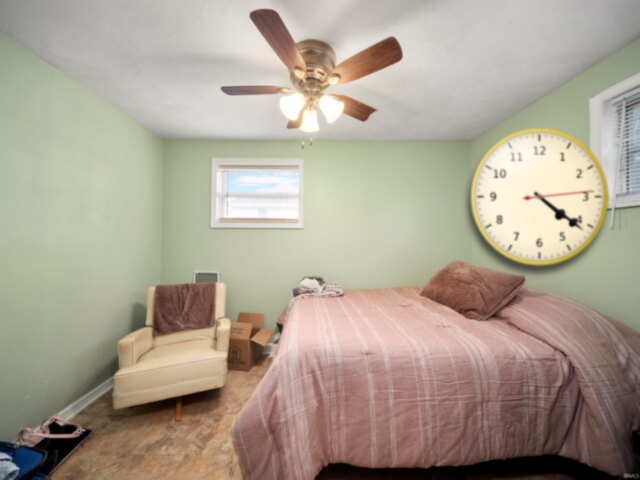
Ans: 4:21:14
